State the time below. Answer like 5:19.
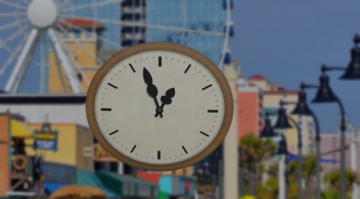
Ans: 12:57
